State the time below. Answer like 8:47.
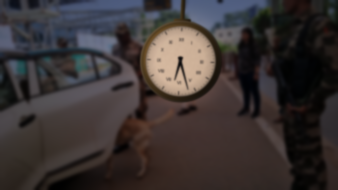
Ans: 6:27
